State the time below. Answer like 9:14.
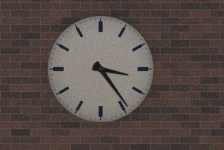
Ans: 3:24
